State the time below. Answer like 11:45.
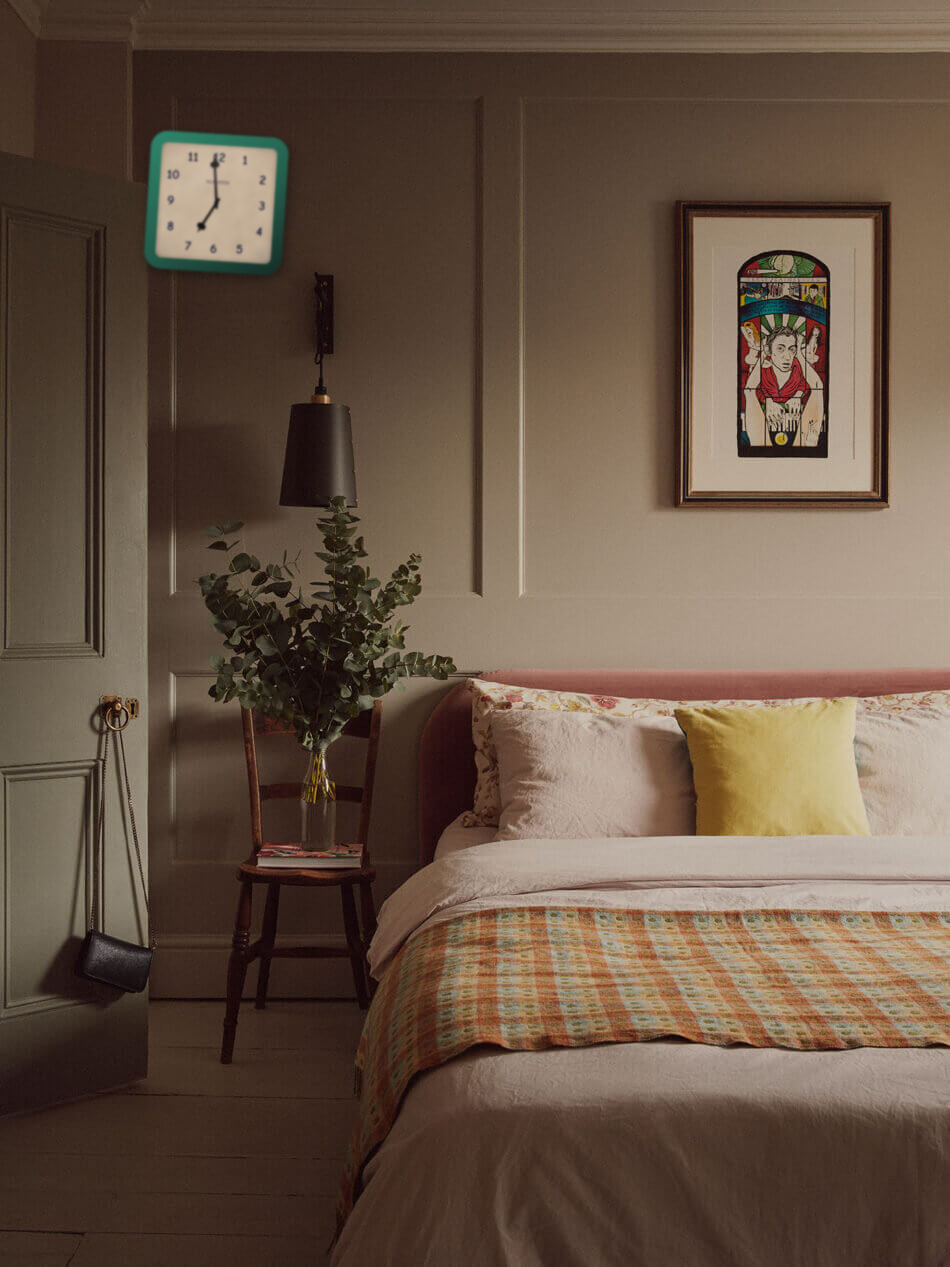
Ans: 6:59
